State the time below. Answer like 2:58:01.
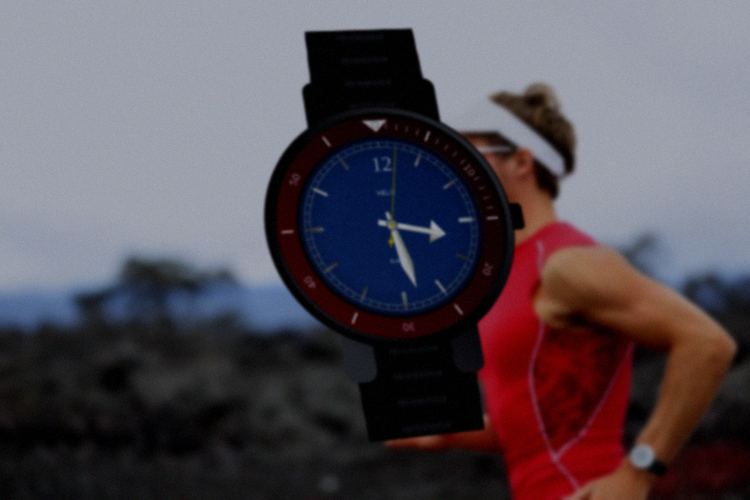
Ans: 3:28:02
